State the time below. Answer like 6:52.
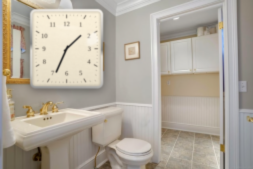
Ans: 1:34
